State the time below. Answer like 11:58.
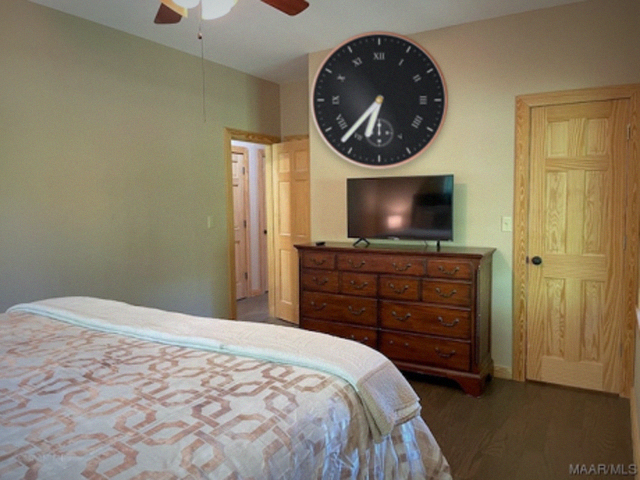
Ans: 6:37
